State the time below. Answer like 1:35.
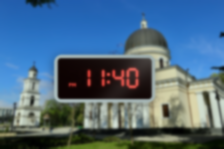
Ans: 11:40
